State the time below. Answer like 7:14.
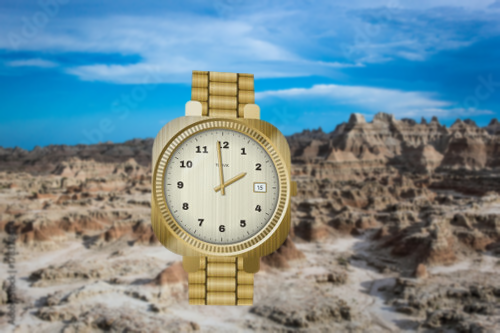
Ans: 1:59
